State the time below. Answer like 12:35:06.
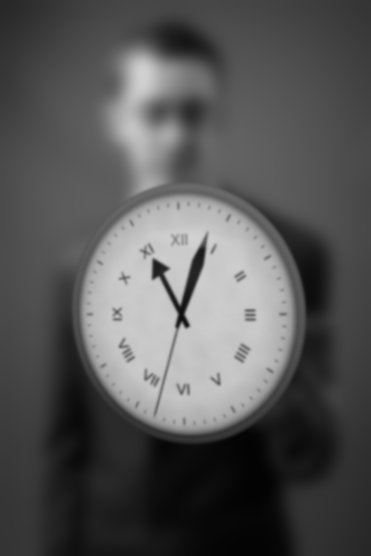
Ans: 11:03:33
